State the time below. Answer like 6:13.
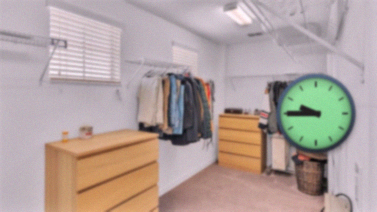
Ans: 9:45
